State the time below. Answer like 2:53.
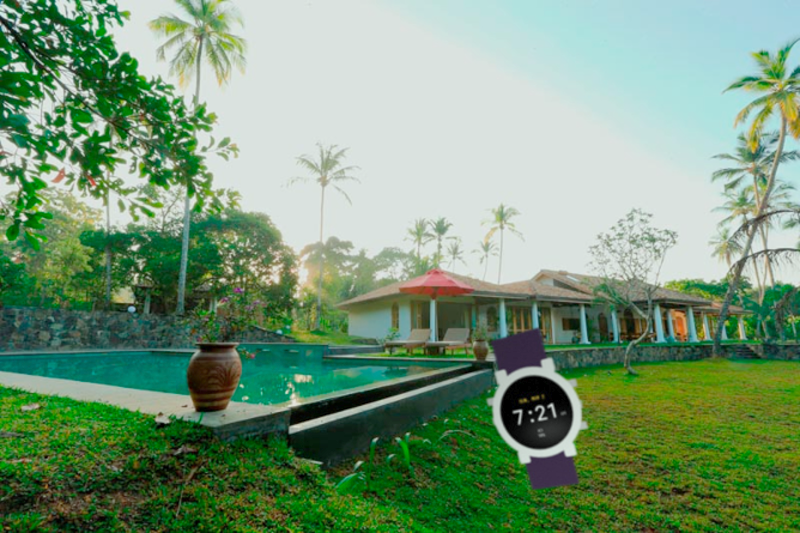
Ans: 7:21
